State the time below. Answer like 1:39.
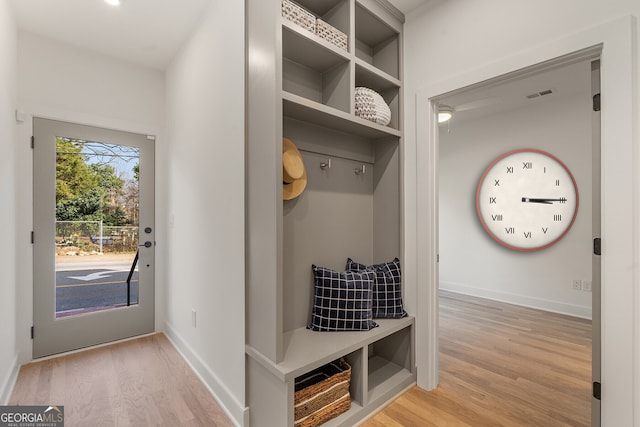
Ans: 3:15
